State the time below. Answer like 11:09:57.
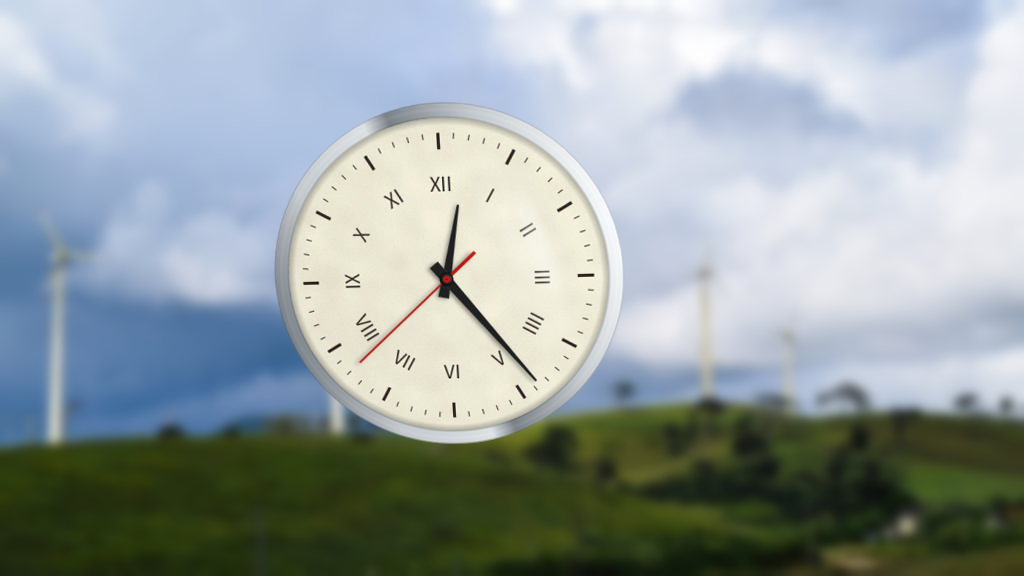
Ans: 12:23:38
